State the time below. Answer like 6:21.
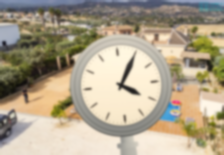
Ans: 4:05
